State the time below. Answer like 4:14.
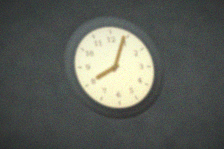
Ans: 8:04
